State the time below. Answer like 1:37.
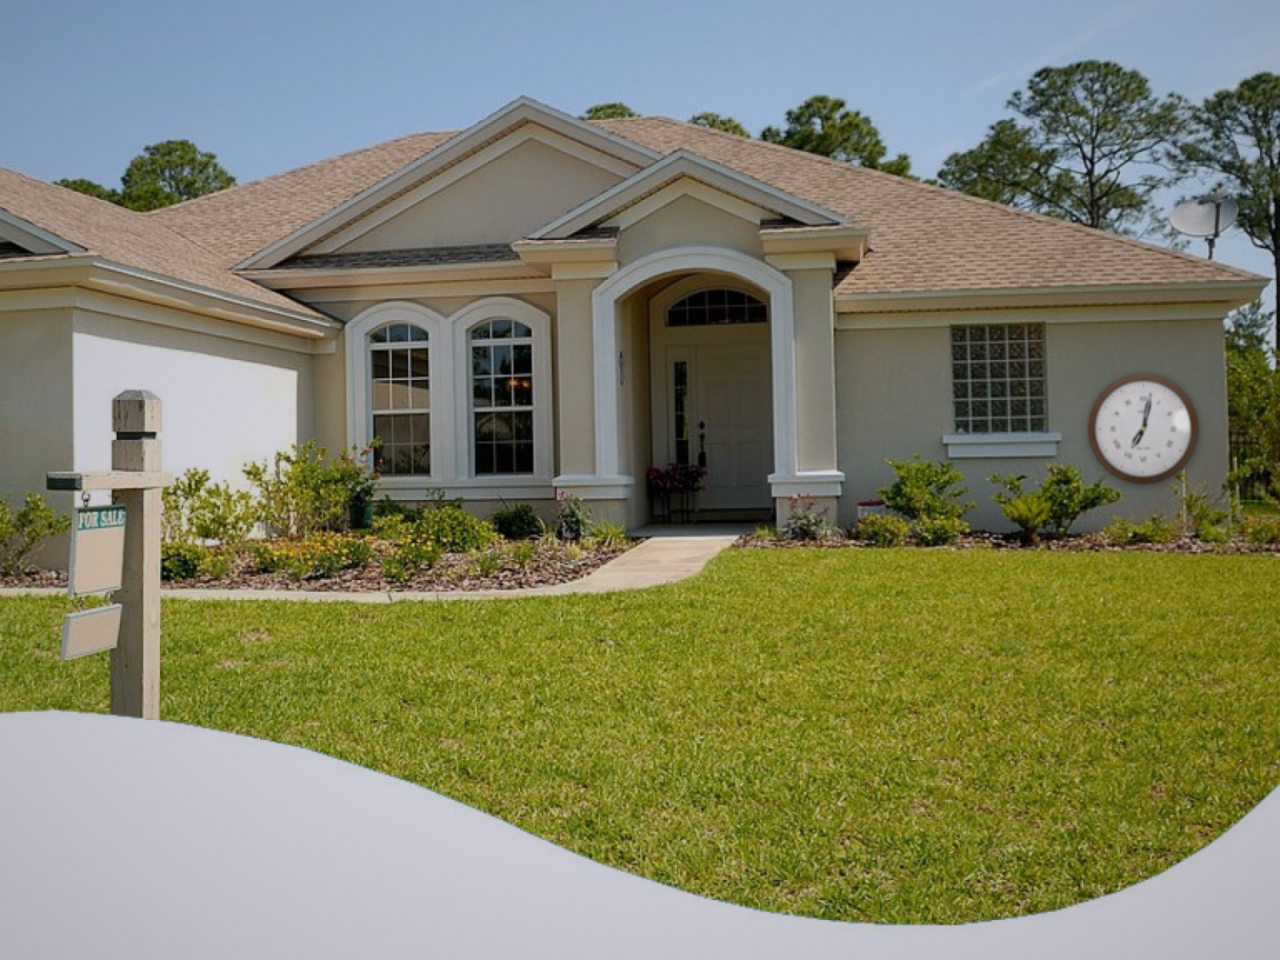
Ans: 7:02
